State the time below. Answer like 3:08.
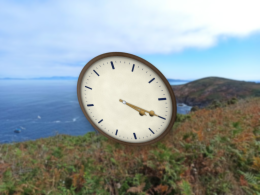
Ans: 4:20
